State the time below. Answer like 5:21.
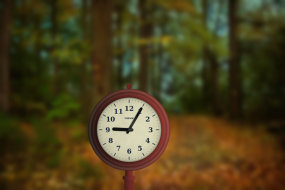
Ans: 9:05
